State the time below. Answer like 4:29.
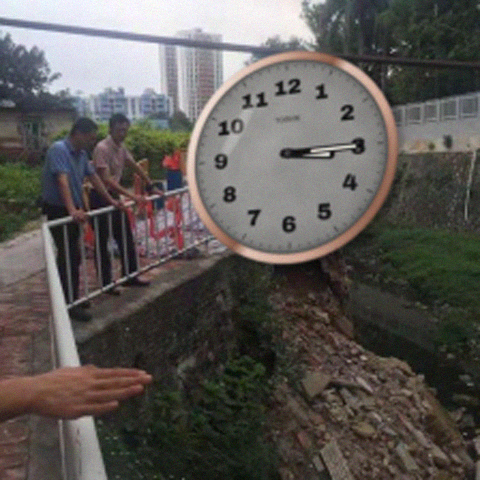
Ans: 3:15
